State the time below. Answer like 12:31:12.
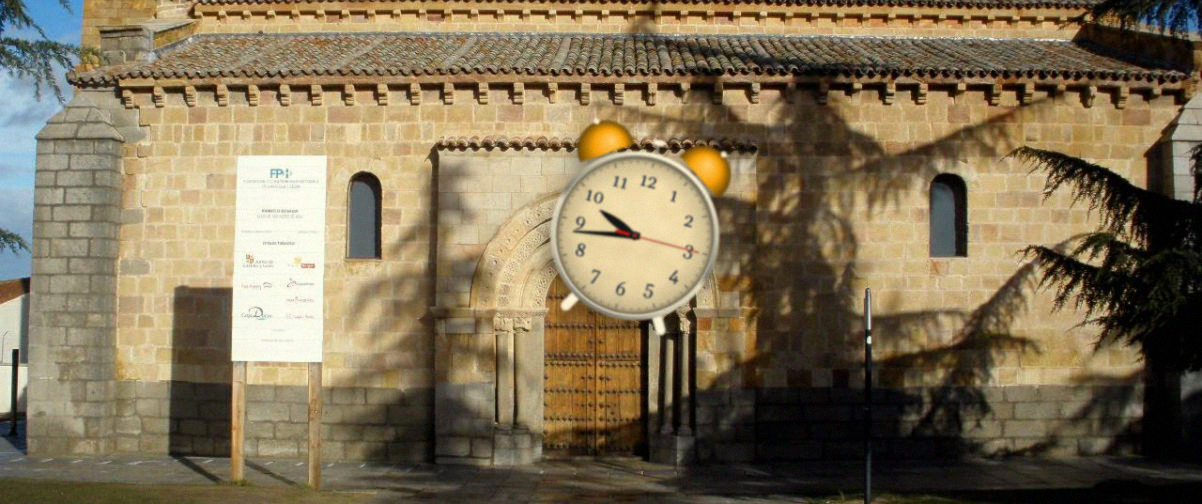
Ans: 9:43:15
